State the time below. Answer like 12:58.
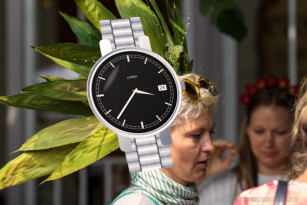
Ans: 3:37
